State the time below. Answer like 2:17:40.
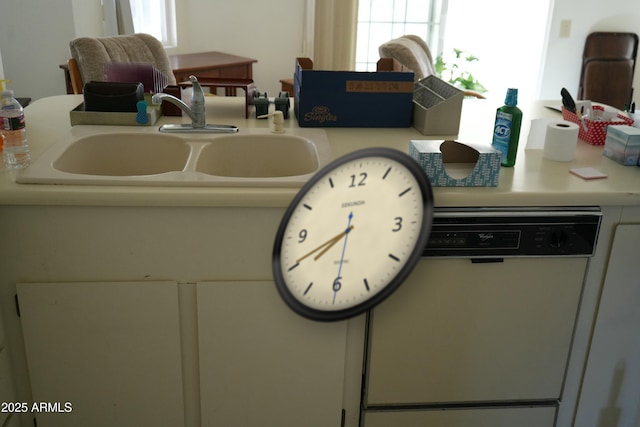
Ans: 7:40:30
